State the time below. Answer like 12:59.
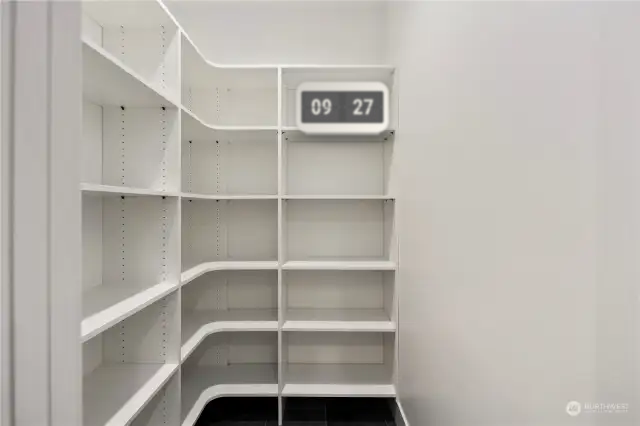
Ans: 9:27
